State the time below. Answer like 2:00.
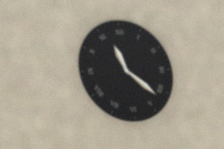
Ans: 11:22
